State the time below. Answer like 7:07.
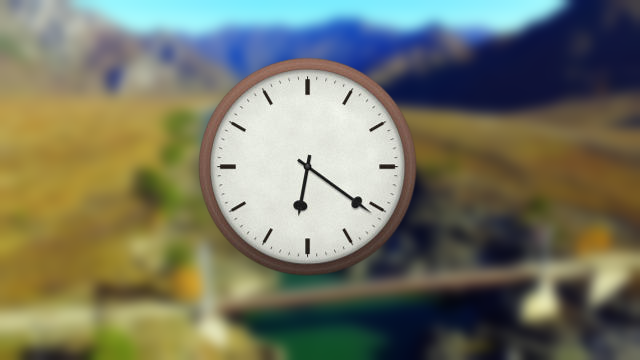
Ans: 6:21
